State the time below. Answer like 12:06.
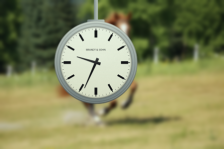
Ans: 9:34
